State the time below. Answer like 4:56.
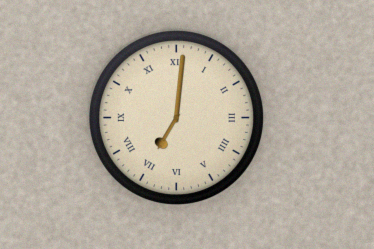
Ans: 7:01
